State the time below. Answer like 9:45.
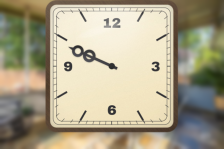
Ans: 9:49
